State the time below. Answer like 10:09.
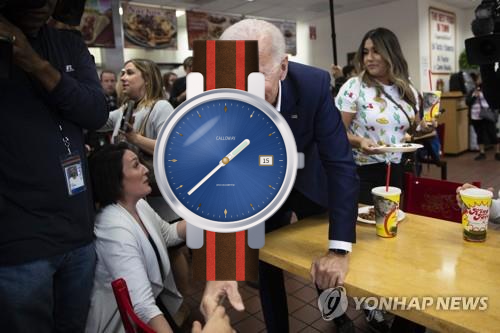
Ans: 1:38
